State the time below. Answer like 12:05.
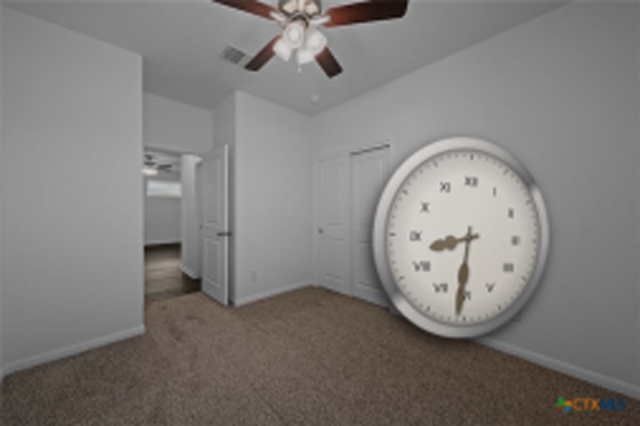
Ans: 8:31
